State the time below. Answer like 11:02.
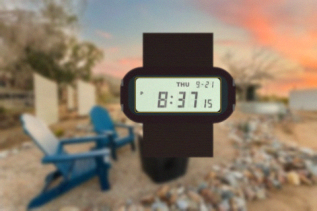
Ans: 8:37
